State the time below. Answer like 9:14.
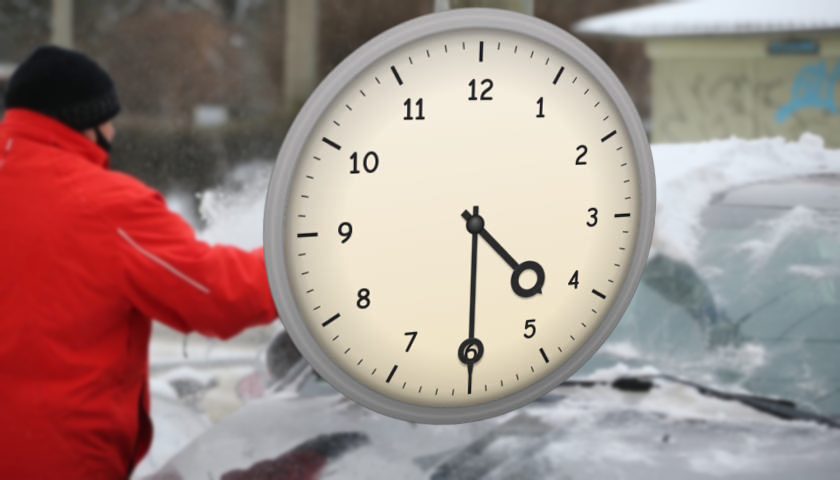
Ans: 4:30
